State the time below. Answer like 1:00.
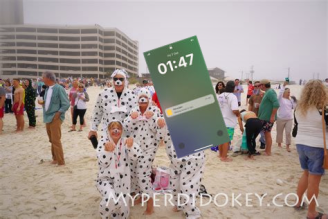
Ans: 1:47
